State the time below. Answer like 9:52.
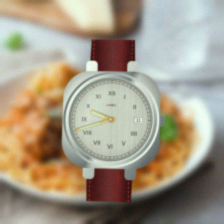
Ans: 9:42
